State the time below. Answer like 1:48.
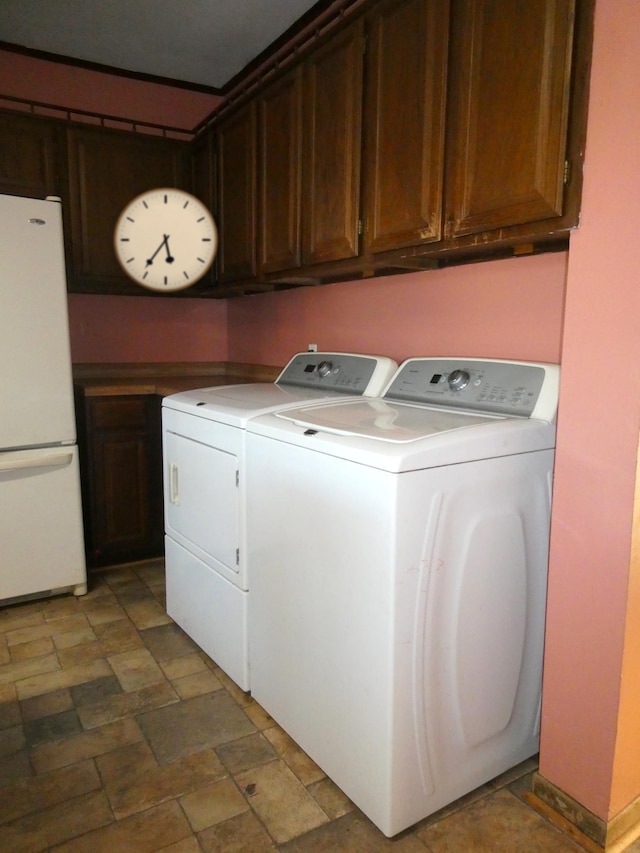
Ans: 5:36
